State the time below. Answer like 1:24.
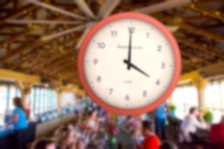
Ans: 4:00
